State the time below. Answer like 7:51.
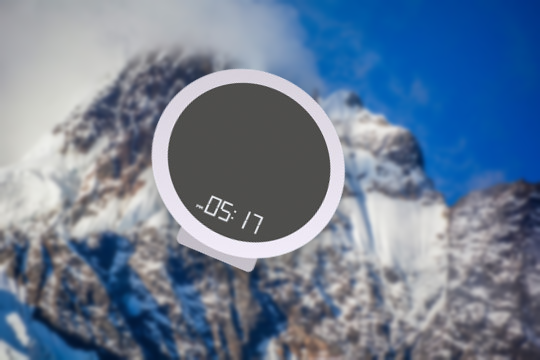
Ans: 5:17
